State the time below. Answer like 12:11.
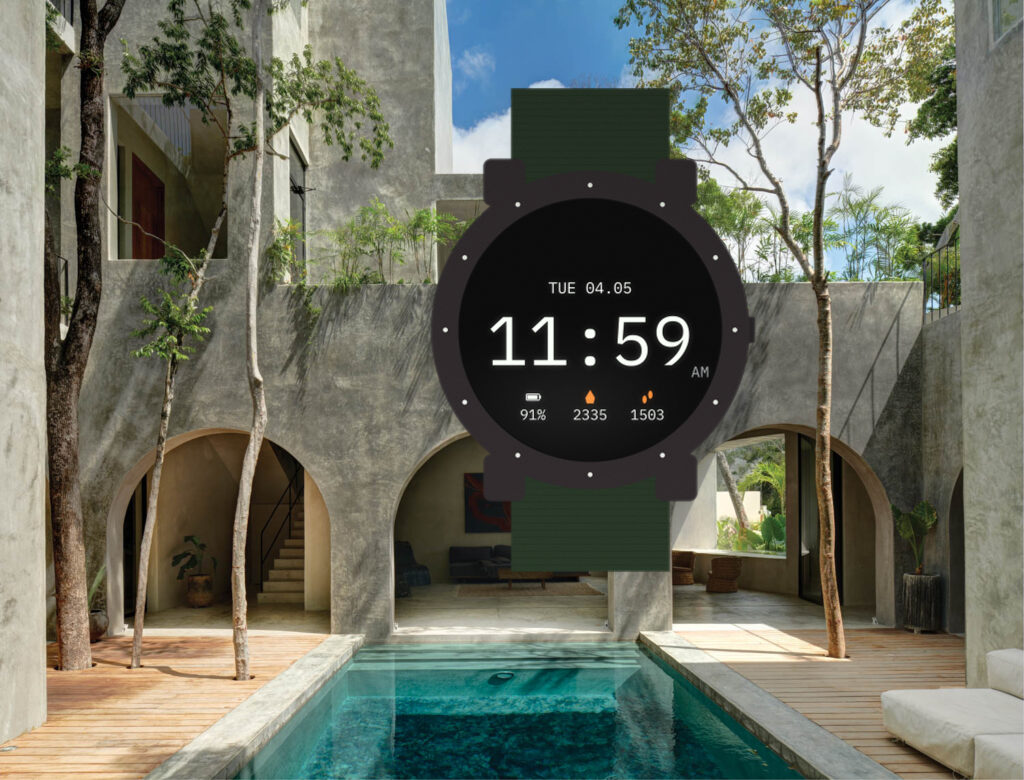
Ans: 11:59
